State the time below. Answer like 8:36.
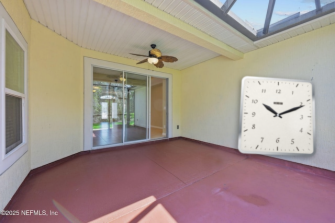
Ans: 10:11
